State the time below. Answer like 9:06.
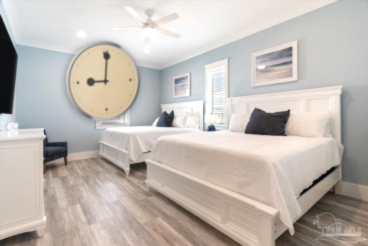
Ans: 9:01
